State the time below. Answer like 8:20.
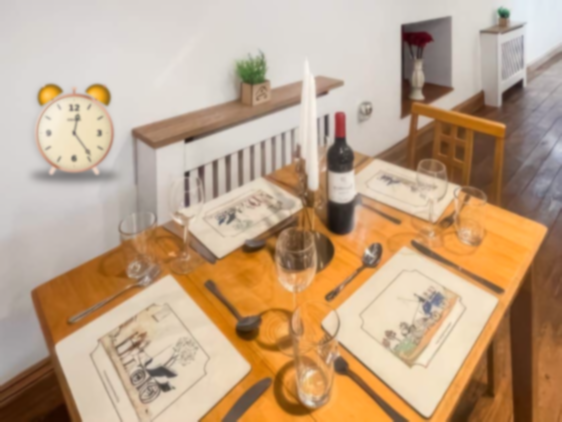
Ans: 12:24
